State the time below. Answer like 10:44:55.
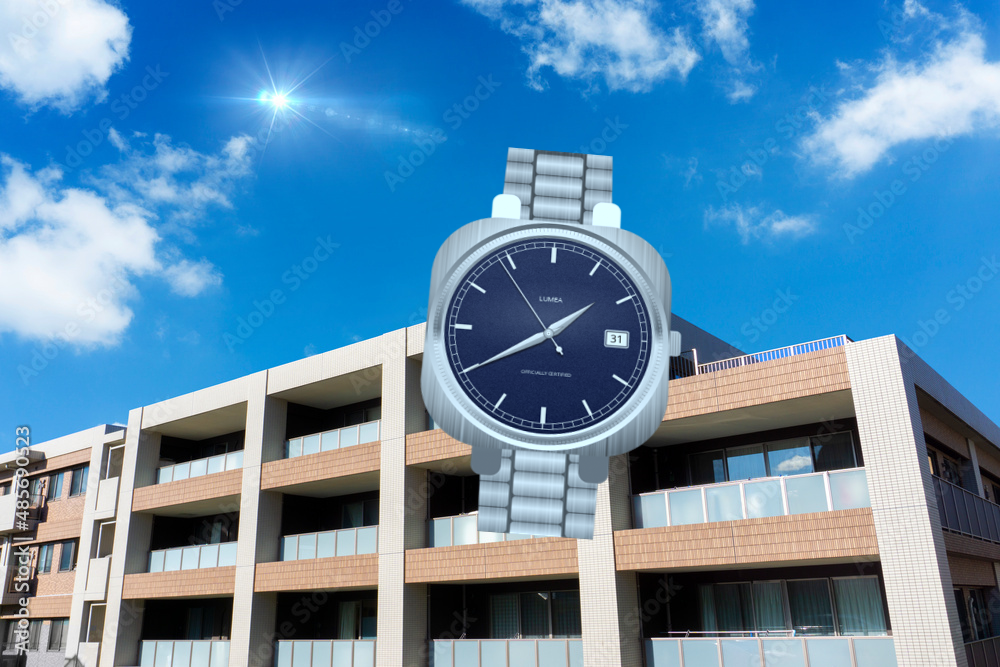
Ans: 1:39:54
